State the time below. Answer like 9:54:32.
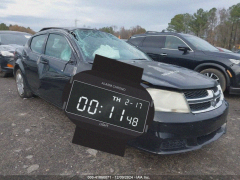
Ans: 0:11:48
